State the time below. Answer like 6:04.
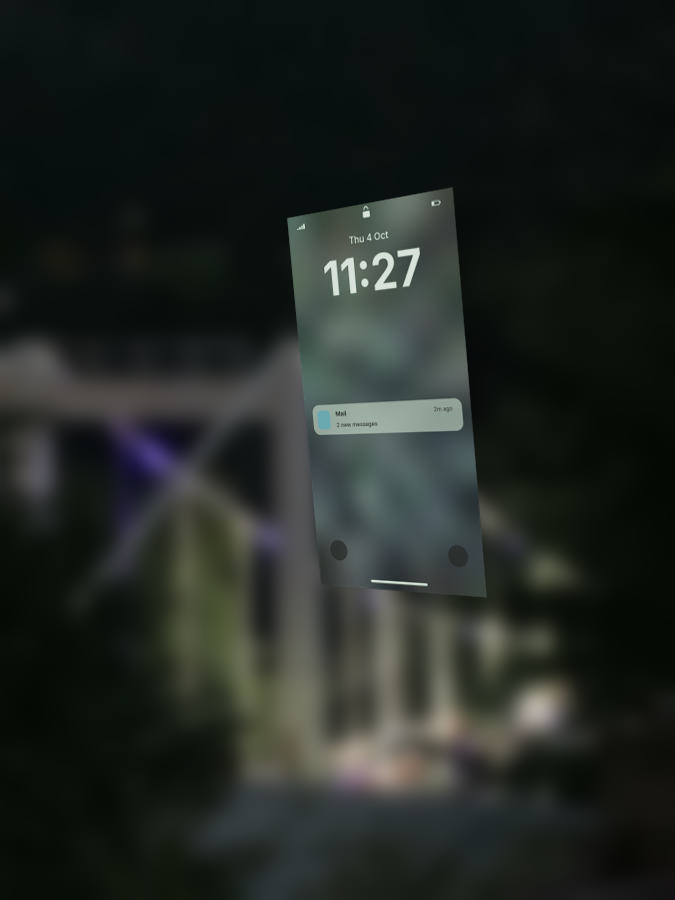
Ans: 11:27
